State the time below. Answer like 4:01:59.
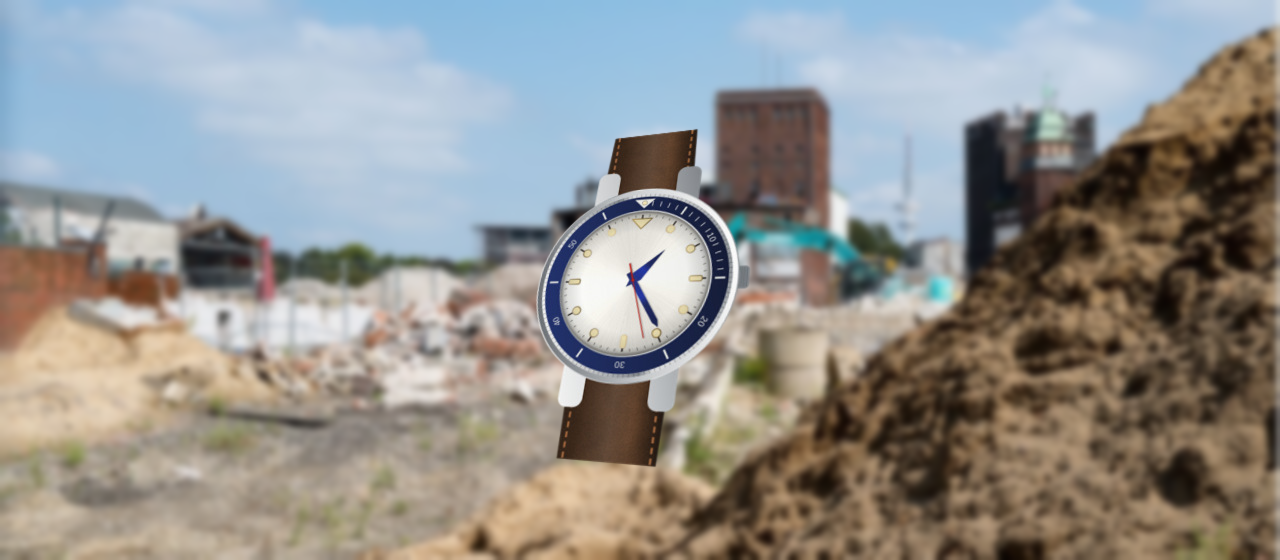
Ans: 1:24:27
